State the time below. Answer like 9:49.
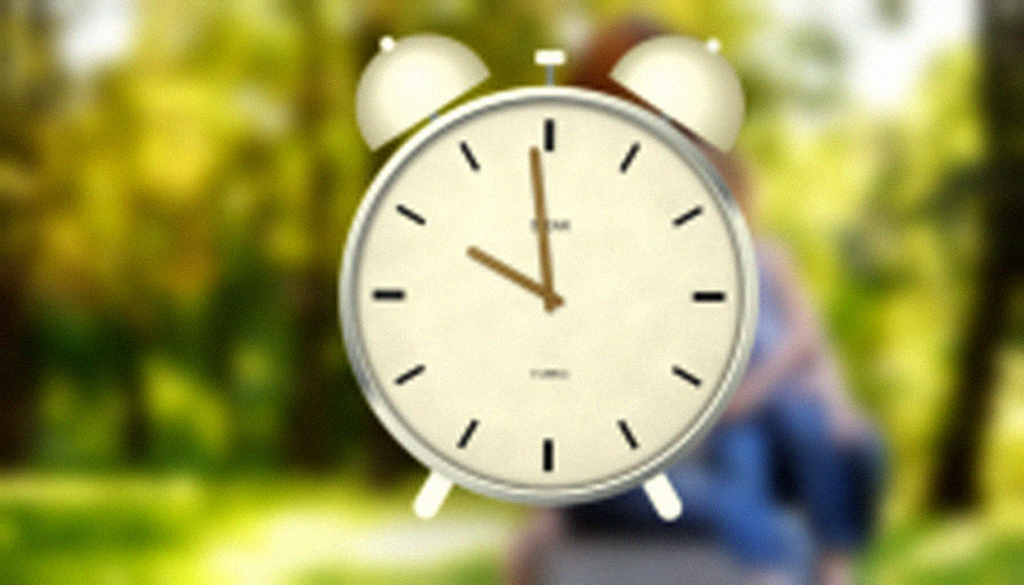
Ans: 9:59
